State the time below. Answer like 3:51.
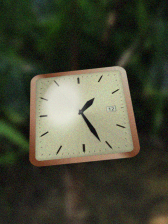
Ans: 1:26
